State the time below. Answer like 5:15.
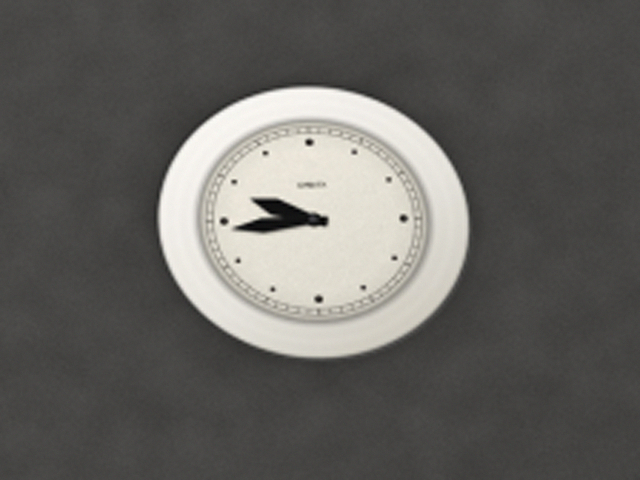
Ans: 9:44
